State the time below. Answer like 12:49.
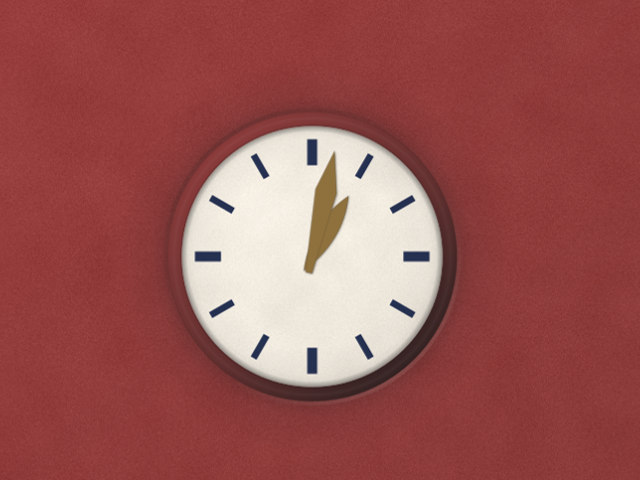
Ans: 1:02
